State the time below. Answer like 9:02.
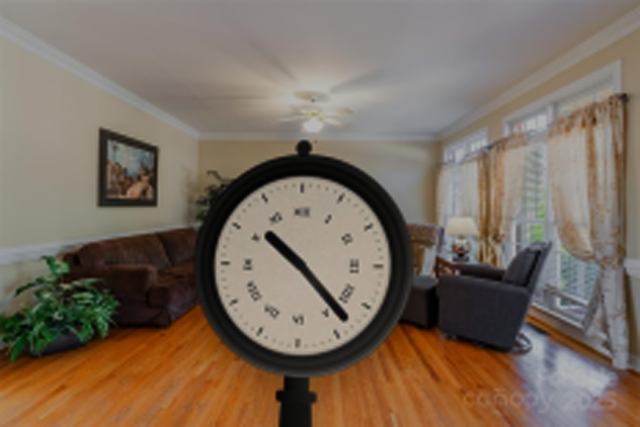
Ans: 10:23
